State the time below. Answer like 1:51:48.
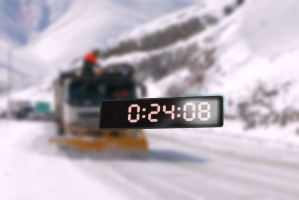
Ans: 0:24:08
